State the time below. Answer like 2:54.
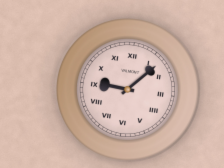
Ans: 9:07
